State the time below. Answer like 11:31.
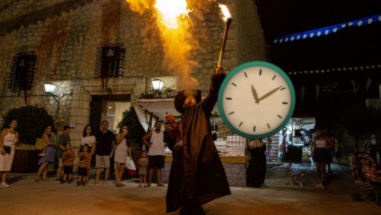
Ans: 11:09
